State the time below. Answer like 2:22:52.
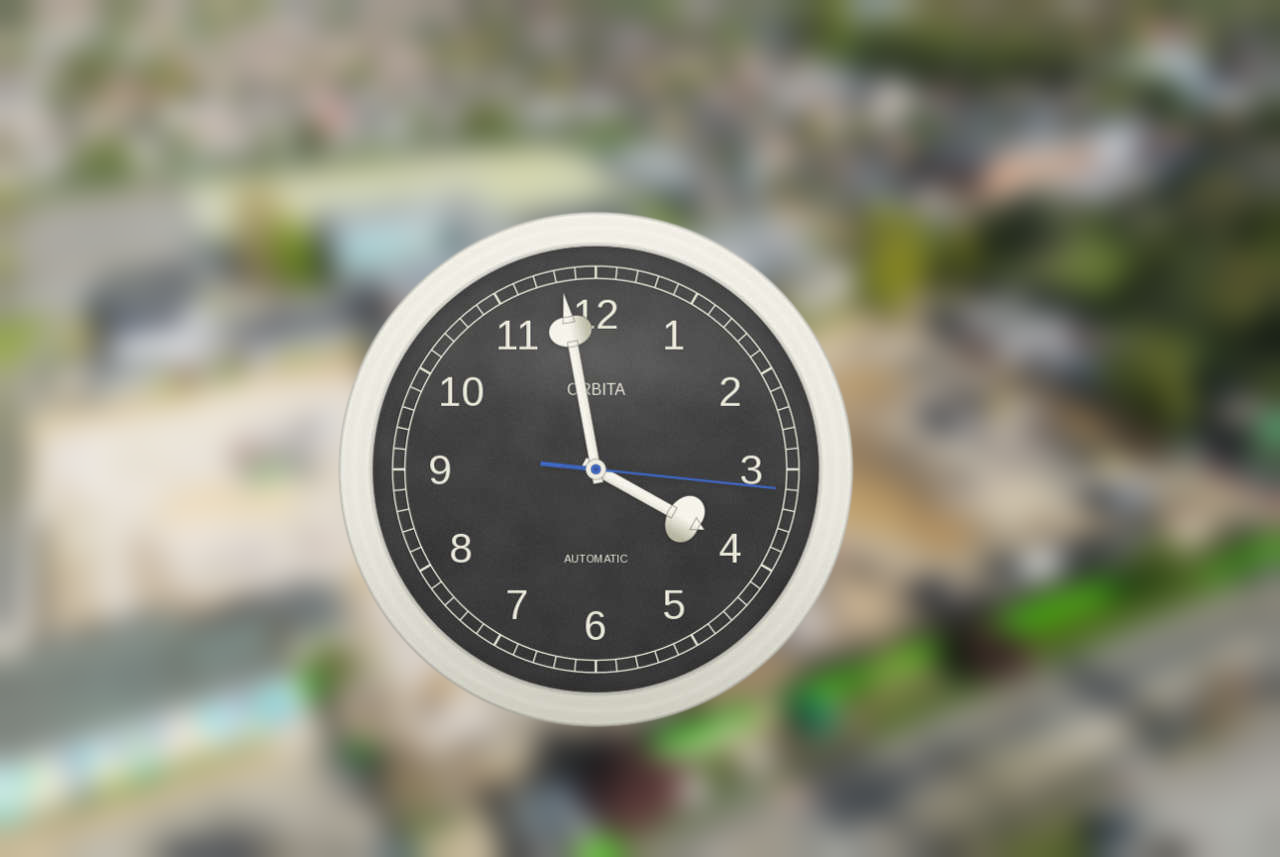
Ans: 3:58:16
